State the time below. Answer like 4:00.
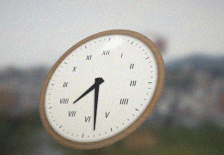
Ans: 7:28
